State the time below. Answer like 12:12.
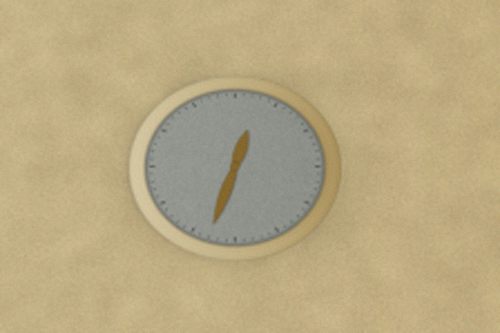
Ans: 12:33
